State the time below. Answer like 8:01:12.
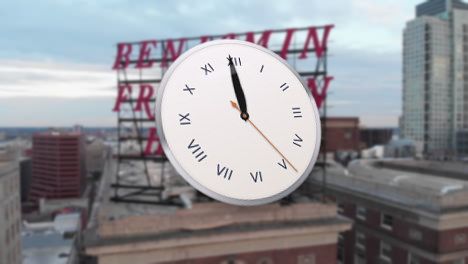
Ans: 11:59:24
